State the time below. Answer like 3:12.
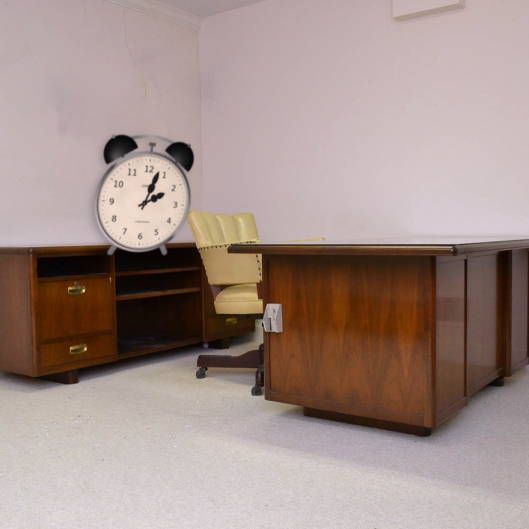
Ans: 2:03
